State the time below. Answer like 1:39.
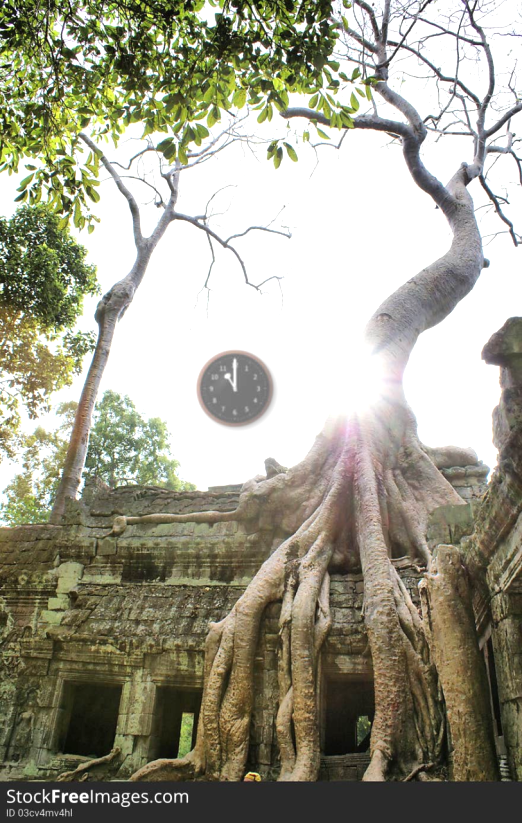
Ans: 11:00
